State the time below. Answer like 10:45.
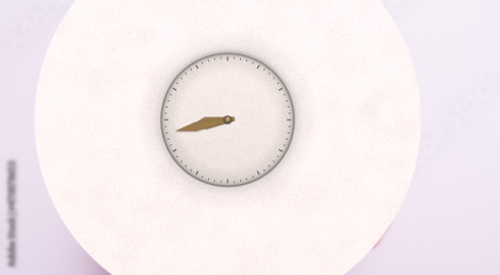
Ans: 8:43
